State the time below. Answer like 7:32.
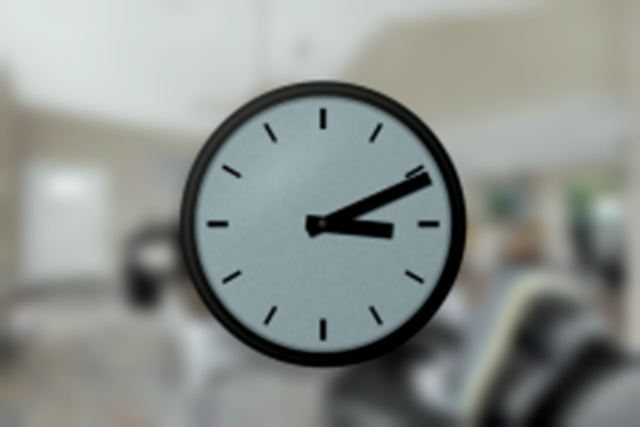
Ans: 3:11
